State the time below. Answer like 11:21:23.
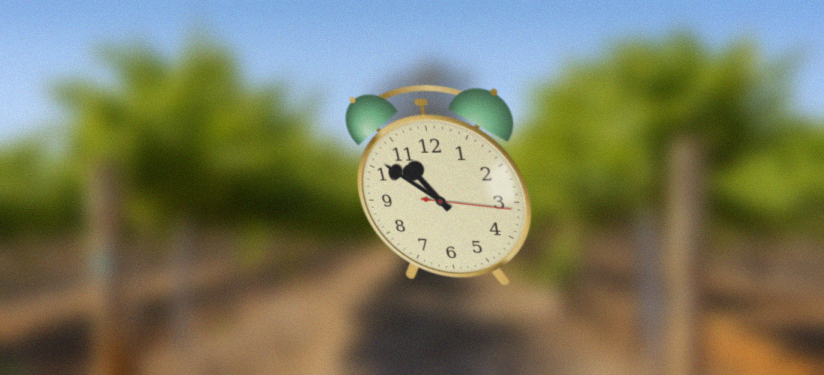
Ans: 10:51:16
